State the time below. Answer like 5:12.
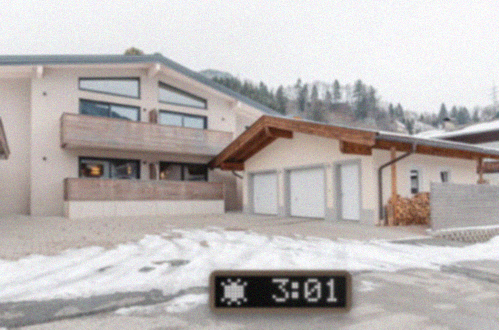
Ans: 3:01
